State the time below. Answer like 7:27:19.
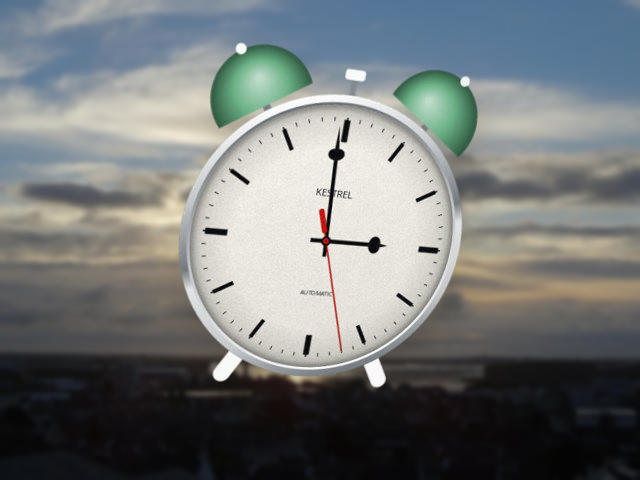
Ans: 2:59:27
